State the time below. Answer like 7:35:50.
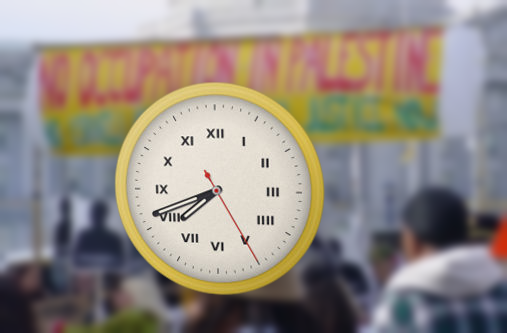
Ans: 7:41:25
